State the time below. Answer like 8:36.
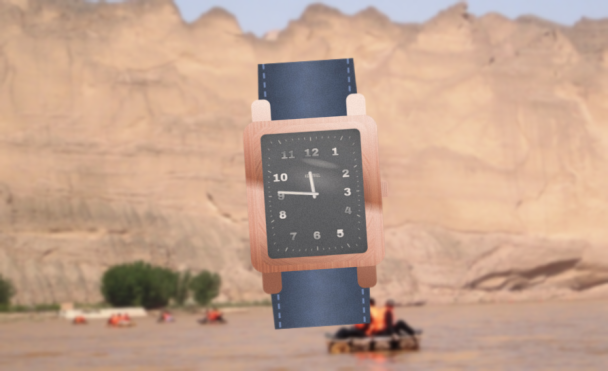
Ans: 11:46
